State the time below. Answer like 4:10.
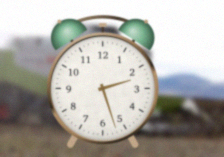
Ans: 2:27
